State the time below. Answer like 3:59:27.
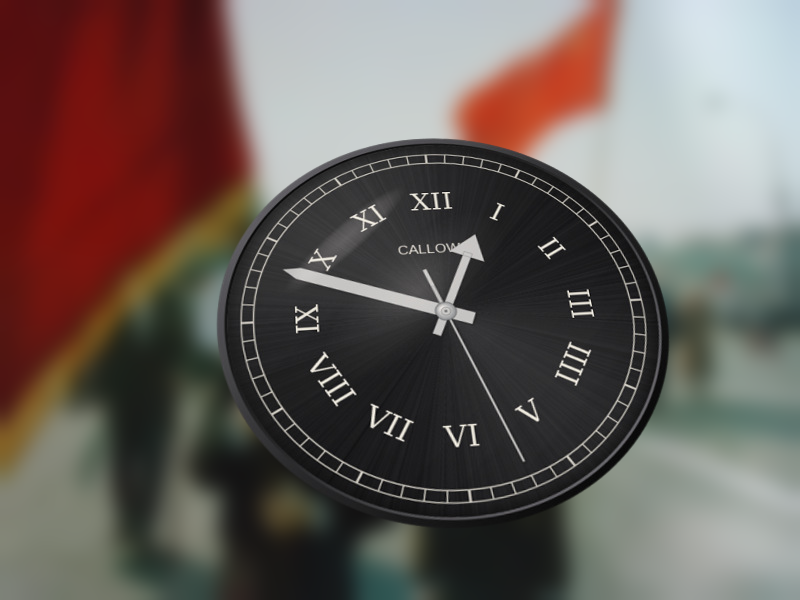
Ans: 12:48:27
